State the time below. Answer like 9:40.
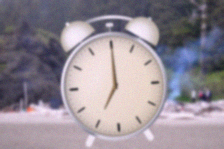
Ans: 7:00
